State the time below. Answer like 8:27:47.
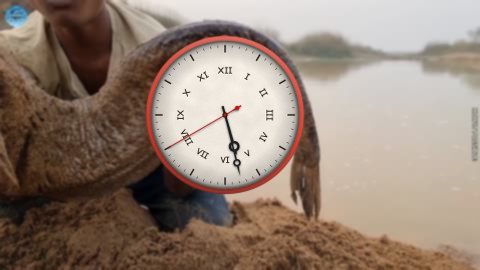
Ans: 5:27:40
